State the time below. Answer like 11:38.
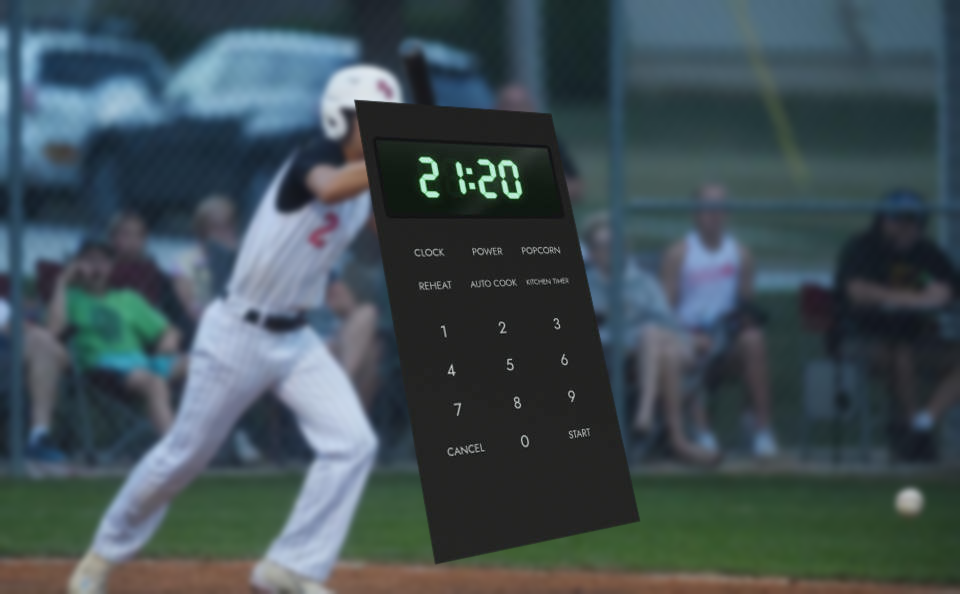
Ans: 21:20
